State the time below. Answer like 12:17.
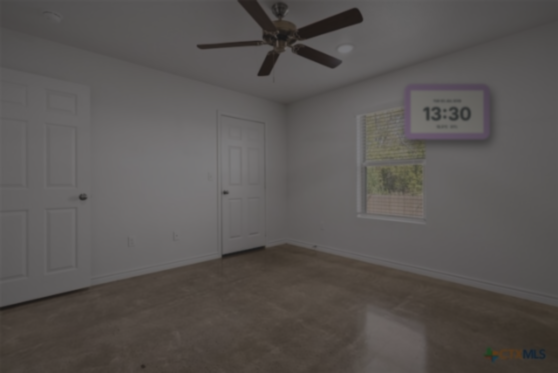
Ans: 13:30
